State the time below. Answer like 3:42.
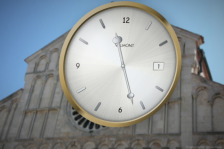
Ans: 11:27
